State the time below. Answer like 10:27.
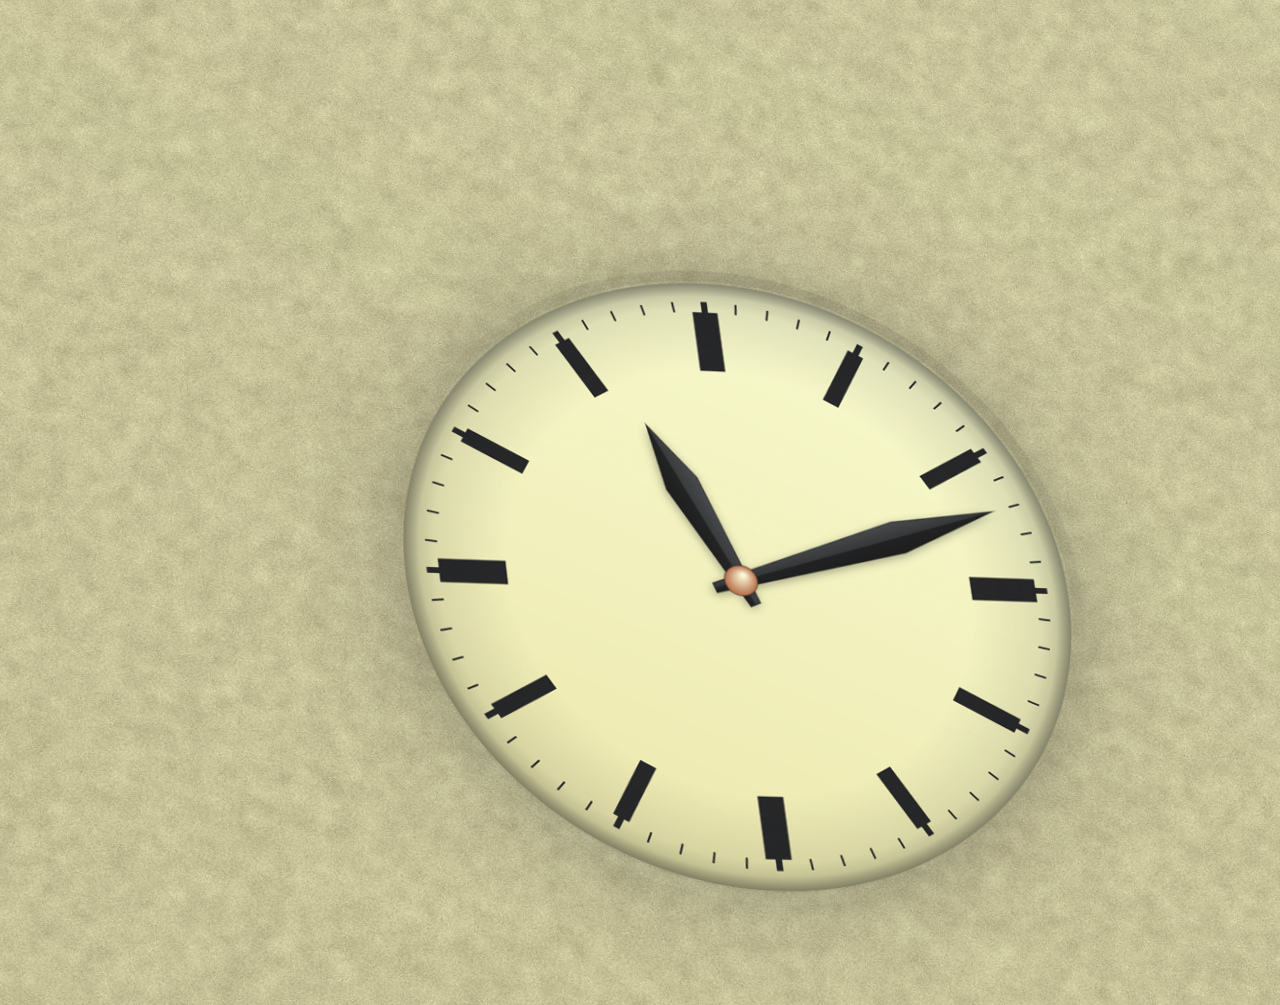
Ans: 11:12
